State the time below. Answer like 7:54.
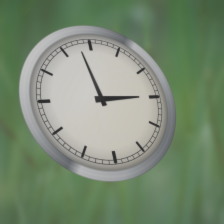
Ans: 2:58
